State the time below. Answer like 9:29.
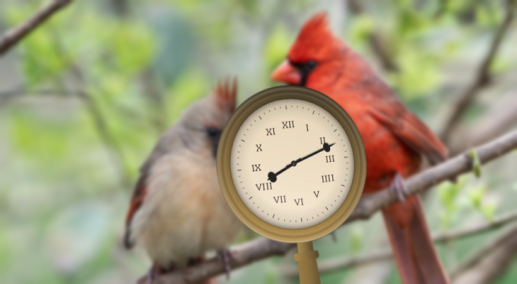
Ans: 8:12
